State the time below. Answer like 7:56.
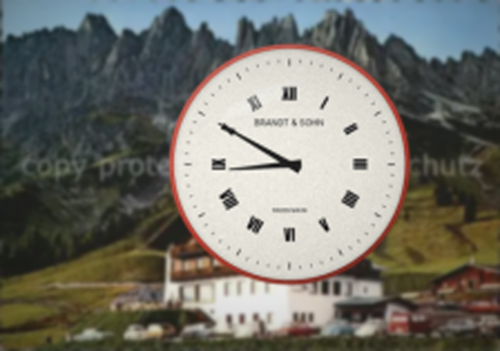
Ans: 8:50
